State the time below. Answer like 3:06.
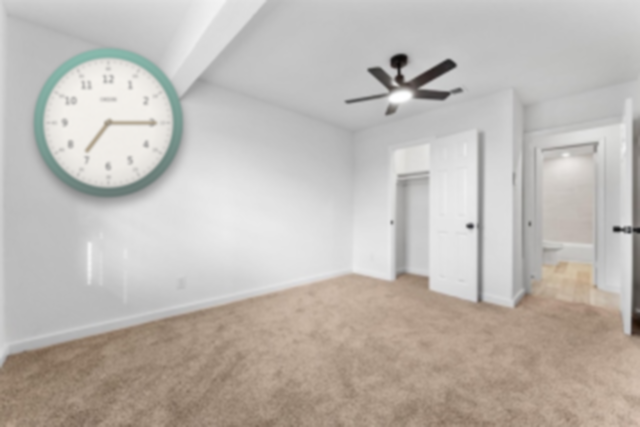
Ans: 7:15
